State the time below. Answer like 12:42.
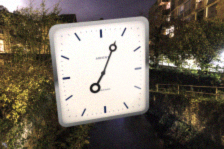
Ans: 7:04
